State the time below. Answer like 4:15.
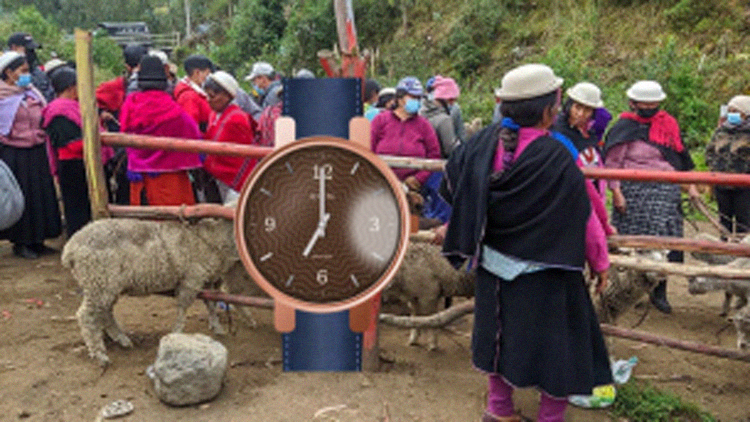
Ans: 7:00
